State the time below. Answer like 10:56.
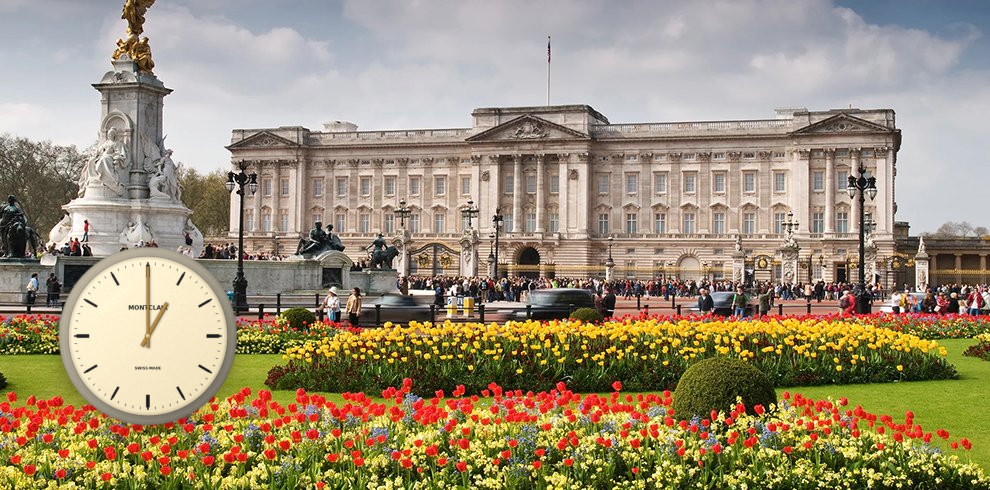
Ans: 1:00
